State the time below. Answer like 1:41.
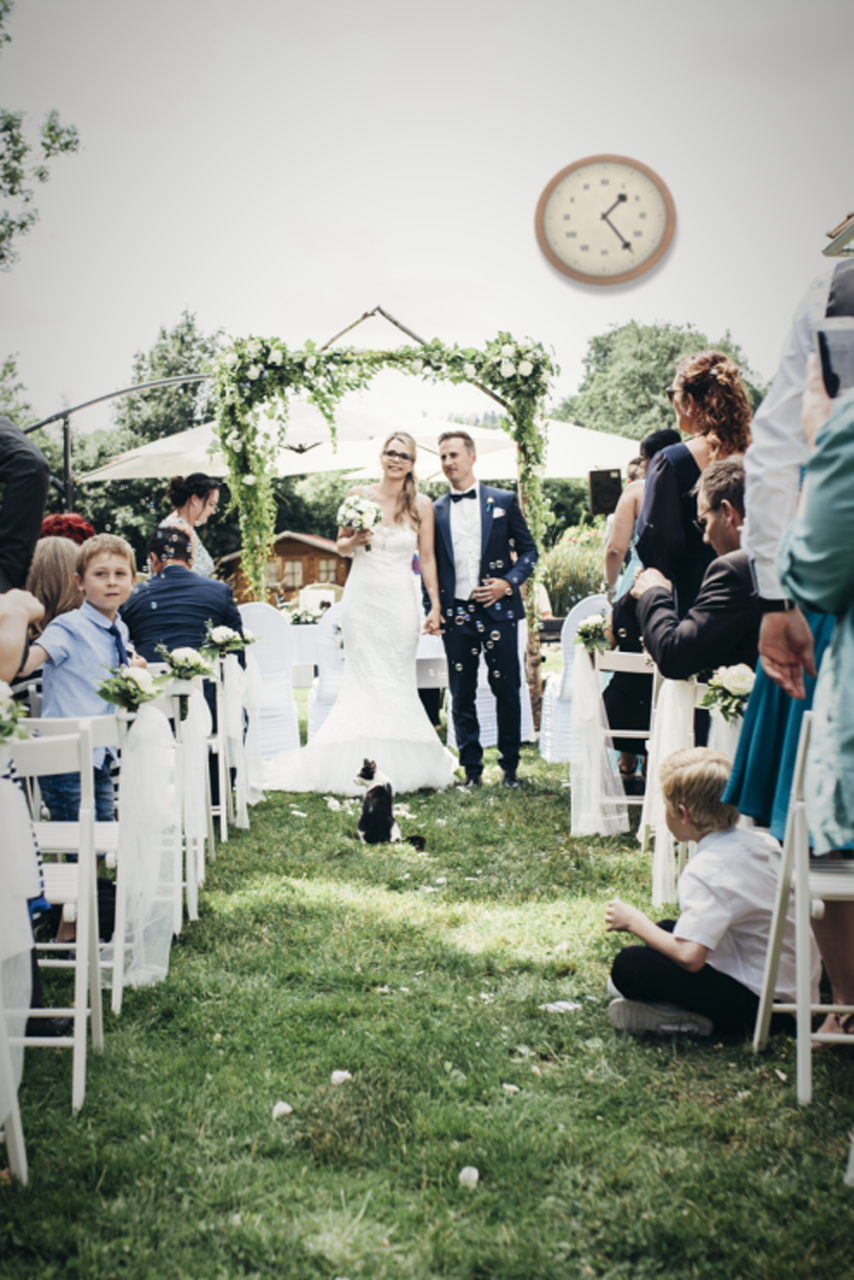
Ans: 1:24
